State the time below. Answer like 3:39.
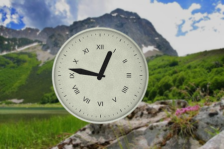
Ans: 12:47
